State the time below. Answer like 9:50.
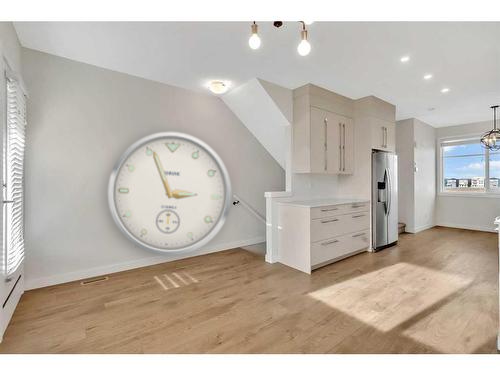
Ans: 2:56
